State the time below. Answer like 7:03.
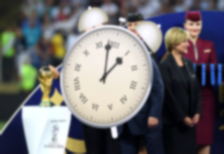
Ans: 12:58
